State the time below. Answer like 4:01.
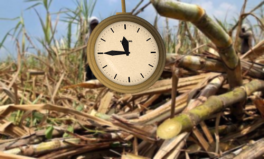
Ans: 11:45
